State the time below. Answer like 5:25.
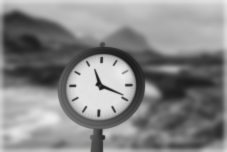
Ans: 11:19
